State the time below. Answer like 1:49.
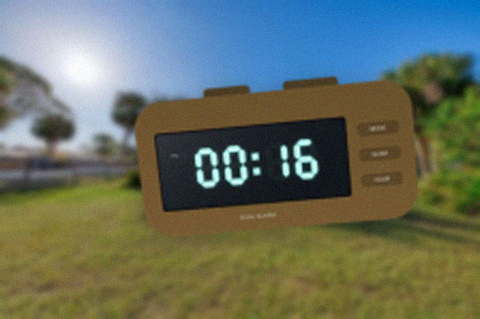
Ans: 0:16
